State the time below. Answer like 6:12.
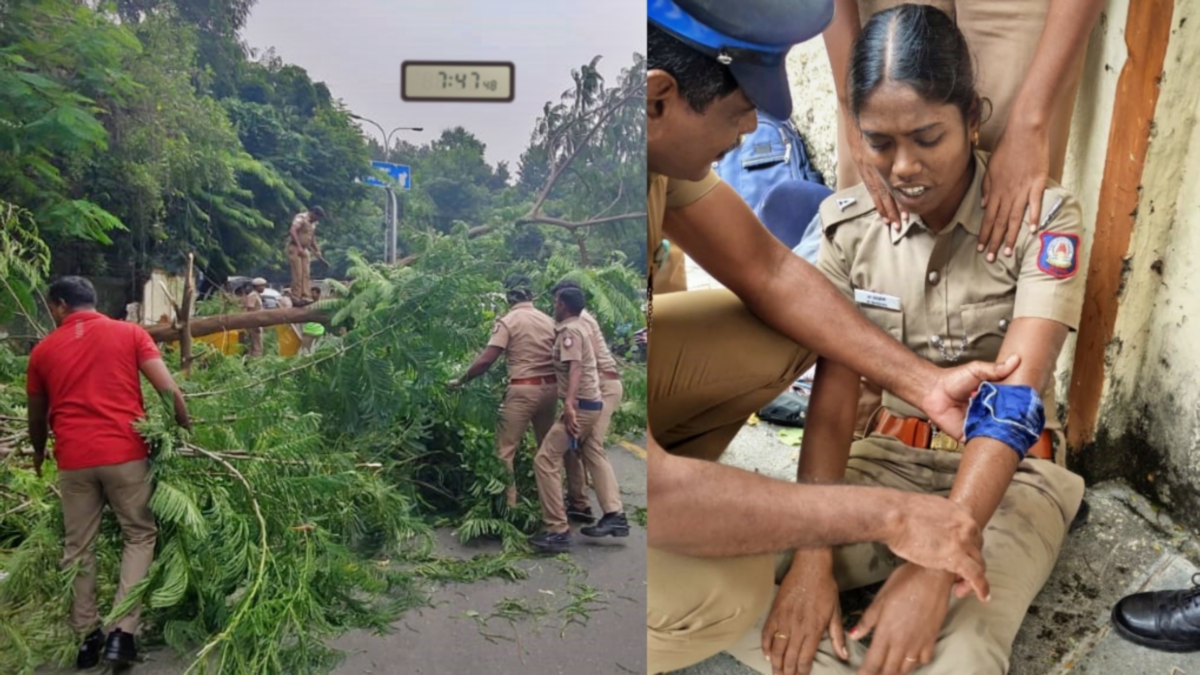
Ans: 7:47
